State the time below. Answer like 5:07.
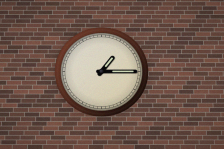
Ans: 1:15
